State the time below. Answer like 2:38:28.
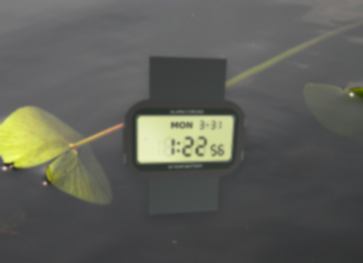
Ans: 1:22:56
